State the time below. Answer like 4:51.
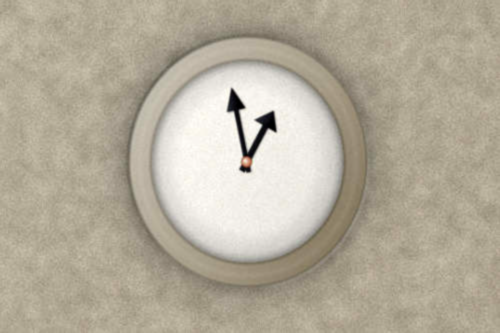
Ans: 12:58
